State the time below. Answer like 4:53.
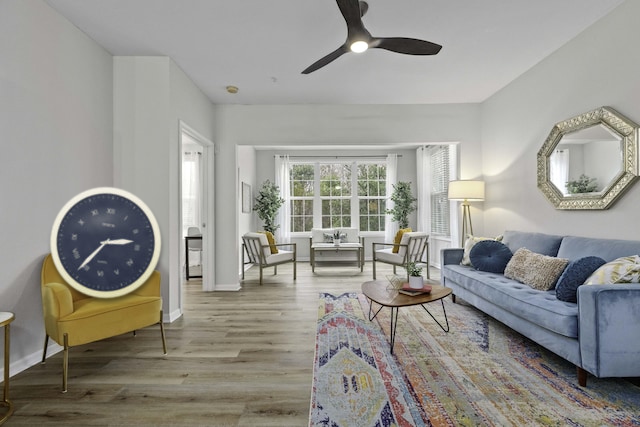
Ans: 2:36
